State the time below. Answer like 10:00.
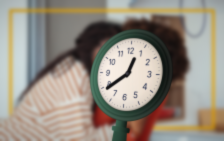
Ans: 12:39
